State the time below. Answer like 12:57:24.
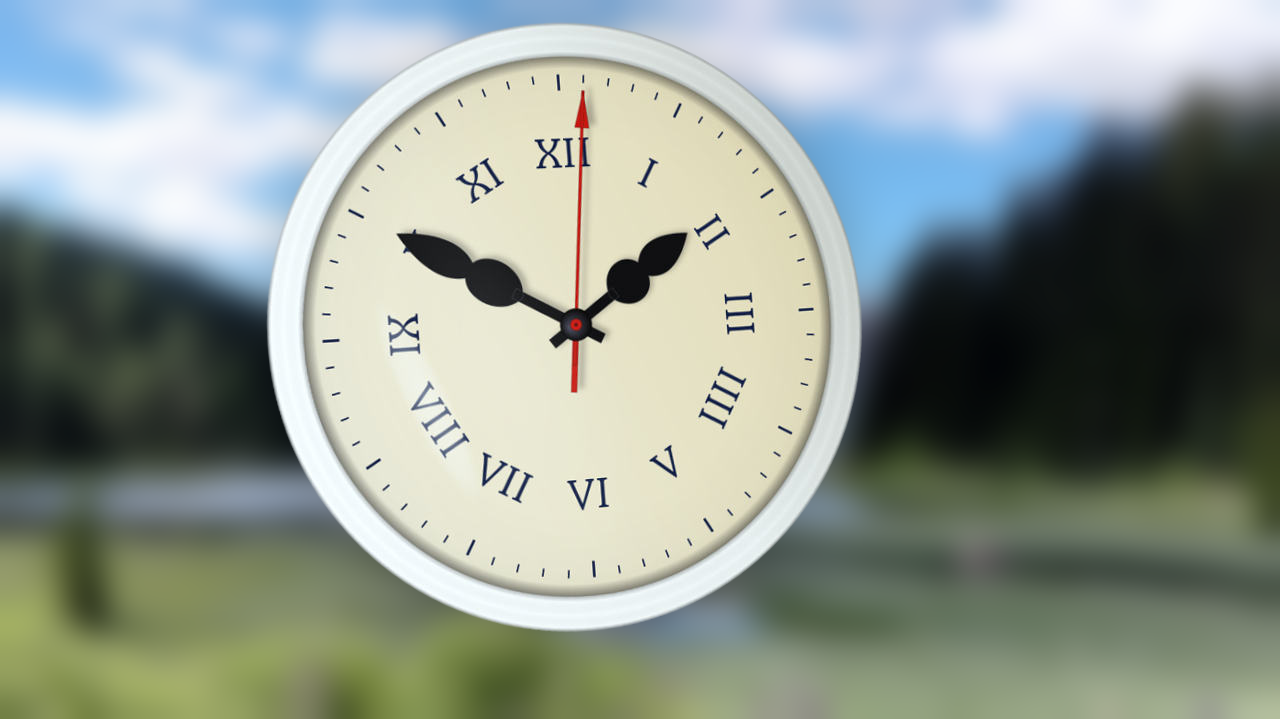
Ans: 1:50:01
